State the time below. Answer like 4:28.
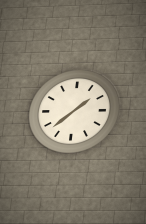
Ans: 1:38
